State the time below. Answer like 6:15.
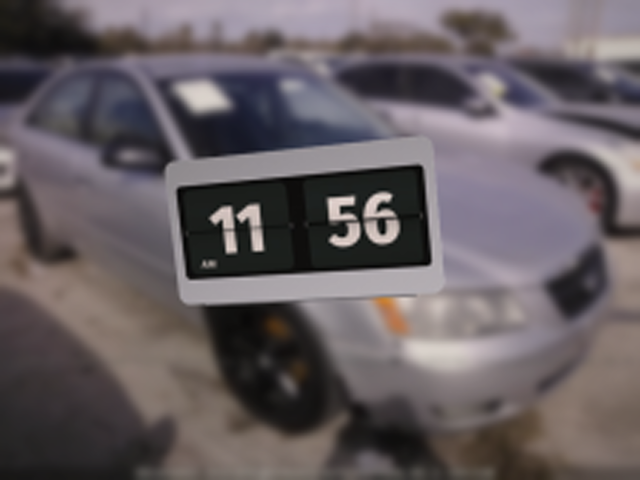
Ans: 11:56
